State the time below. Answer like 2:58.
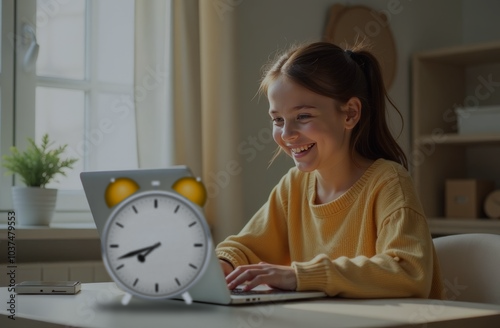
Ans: 7:42
